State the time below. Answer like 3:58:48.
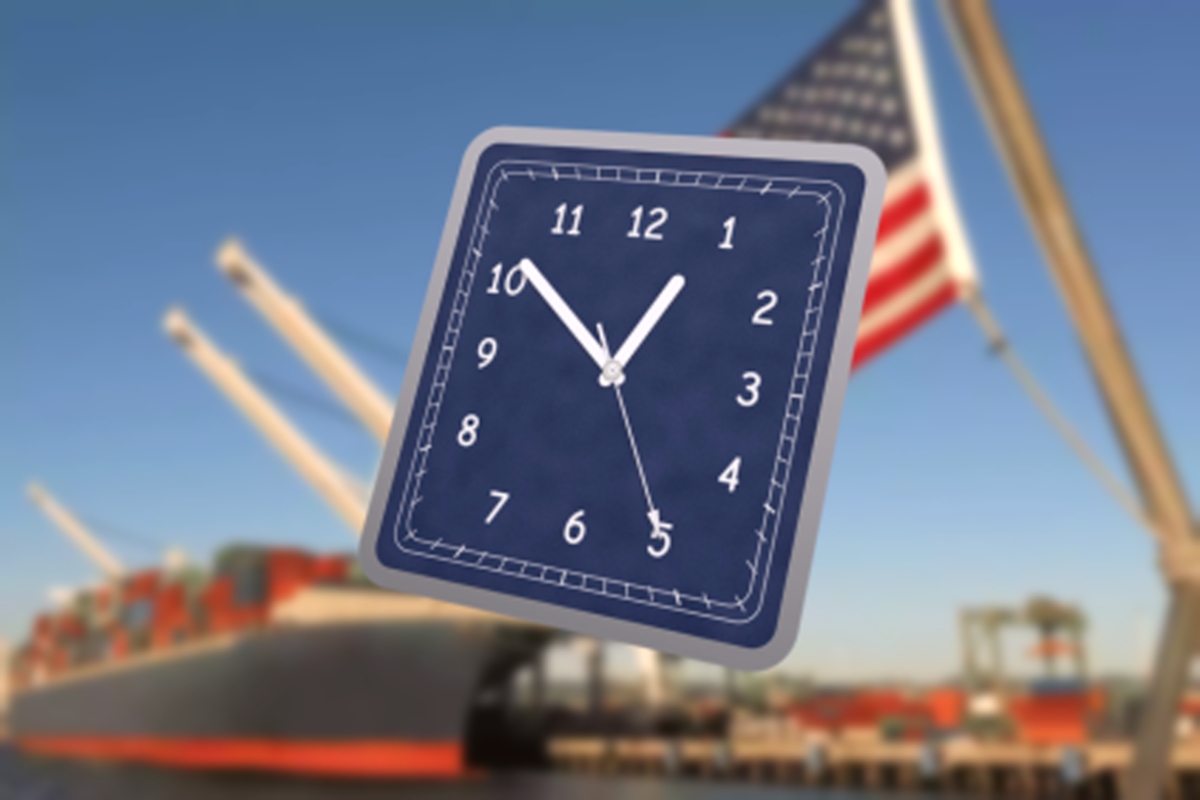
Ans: 12:51:25
